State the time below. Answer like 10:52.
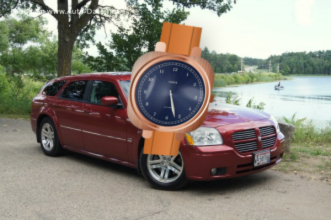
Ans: 5:27
